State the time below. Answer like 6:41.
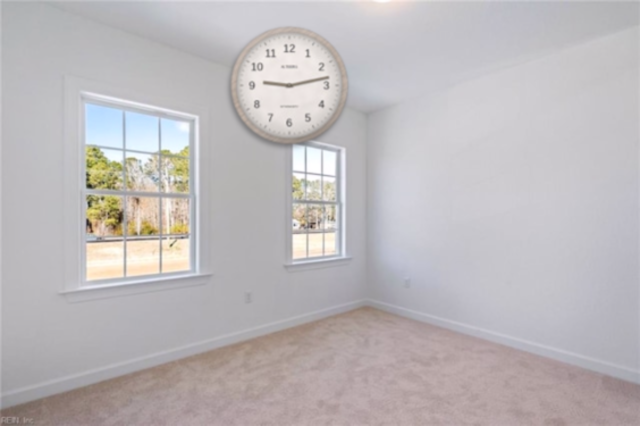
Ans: 9:13
